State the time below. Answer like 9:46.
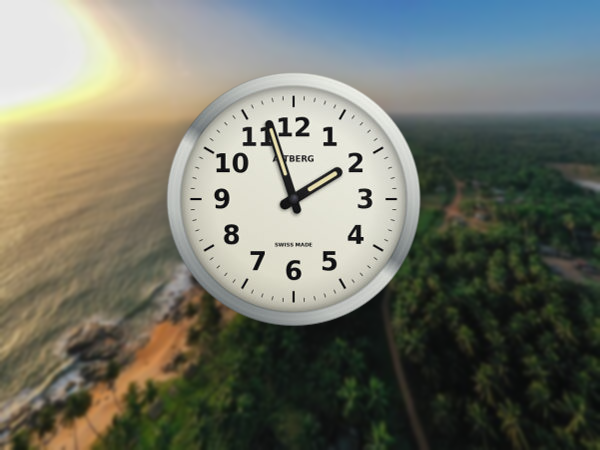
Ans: 1:57
